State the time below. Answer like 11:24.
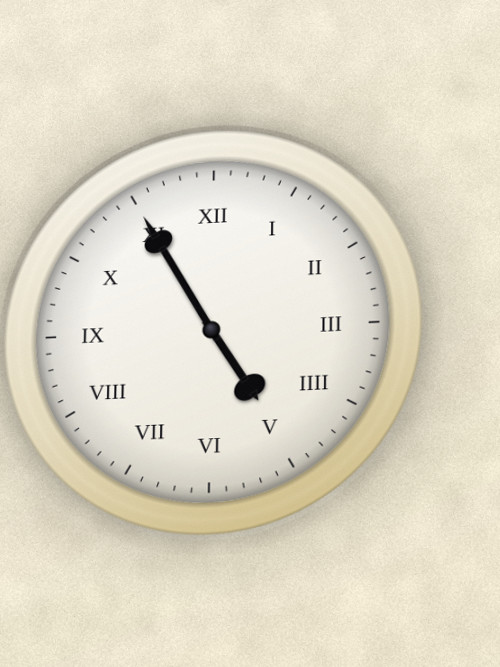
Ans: 4:55
